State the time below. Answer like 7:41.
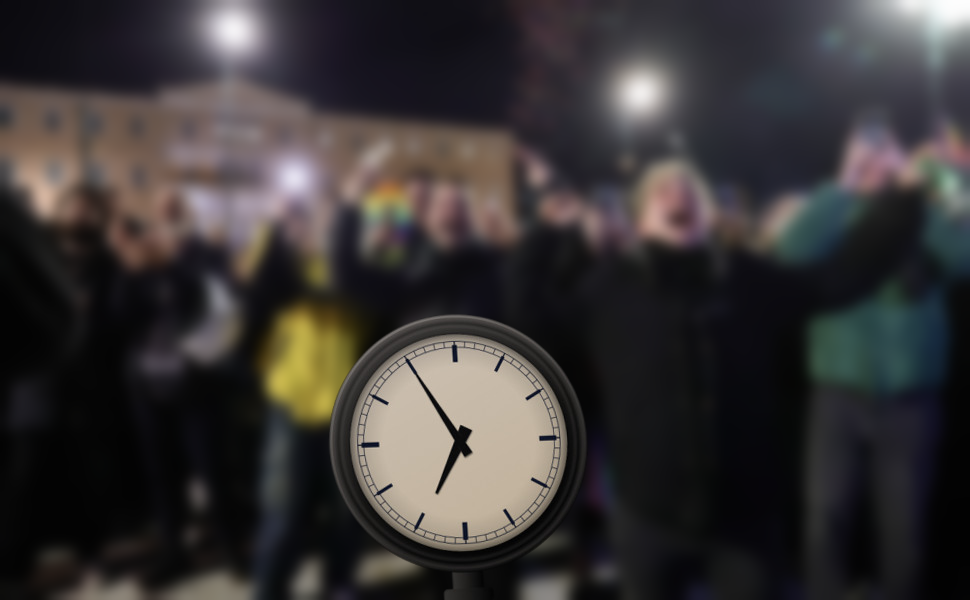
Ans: 6:55
